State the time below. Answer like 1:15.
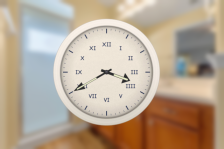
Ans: 3:40
